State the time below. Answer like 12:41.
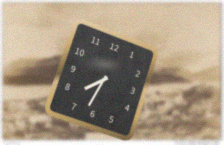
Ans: 7:32
